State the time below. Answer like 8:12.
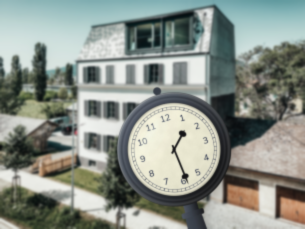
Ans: 1:29
